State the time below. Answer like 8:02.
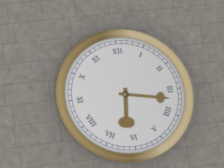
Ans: 6:17
